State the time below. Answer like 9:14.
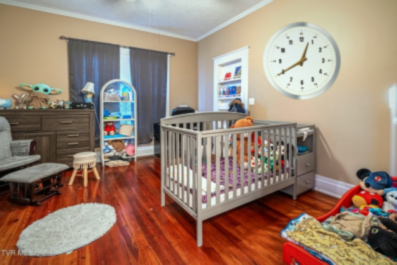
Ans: 12:40
